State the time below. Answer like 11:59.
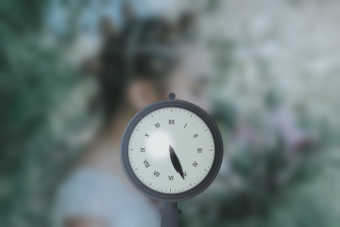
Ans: 5:26
